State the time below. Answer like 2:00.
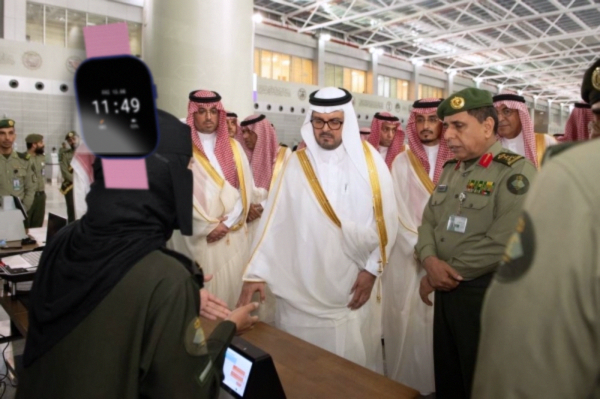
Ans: 11:49
